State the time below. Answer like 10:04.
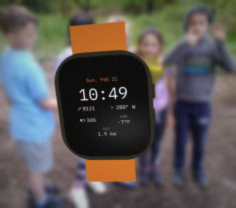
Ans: 10:49
